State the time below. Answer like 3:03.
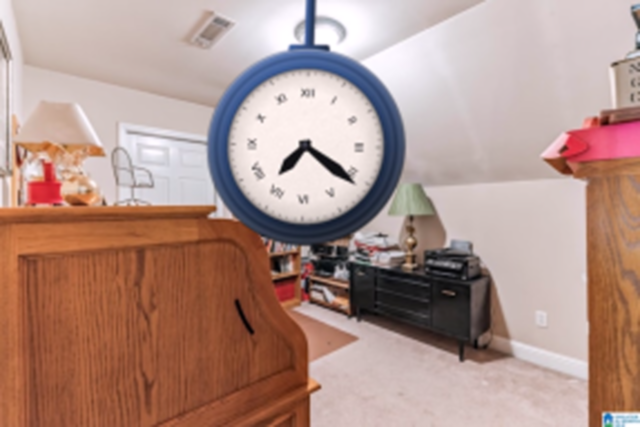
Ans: 7:21
